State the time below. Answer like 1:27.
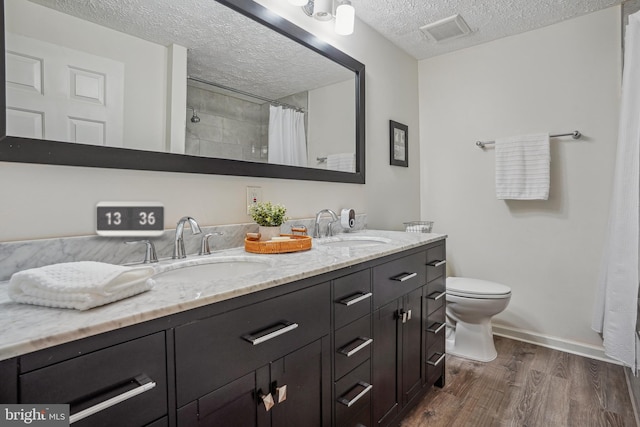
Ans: 13:36
